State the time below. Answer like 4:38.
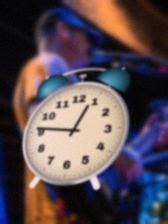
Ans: 12:46
